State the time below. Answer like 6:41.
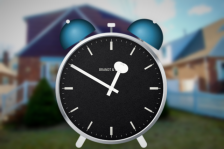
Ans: 12:50
